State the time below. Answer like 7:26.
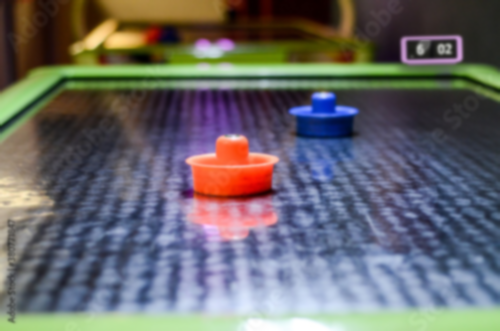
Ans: 6:02
